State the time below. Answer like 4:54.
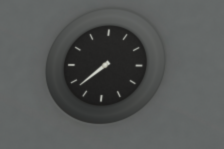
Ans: 7:38
